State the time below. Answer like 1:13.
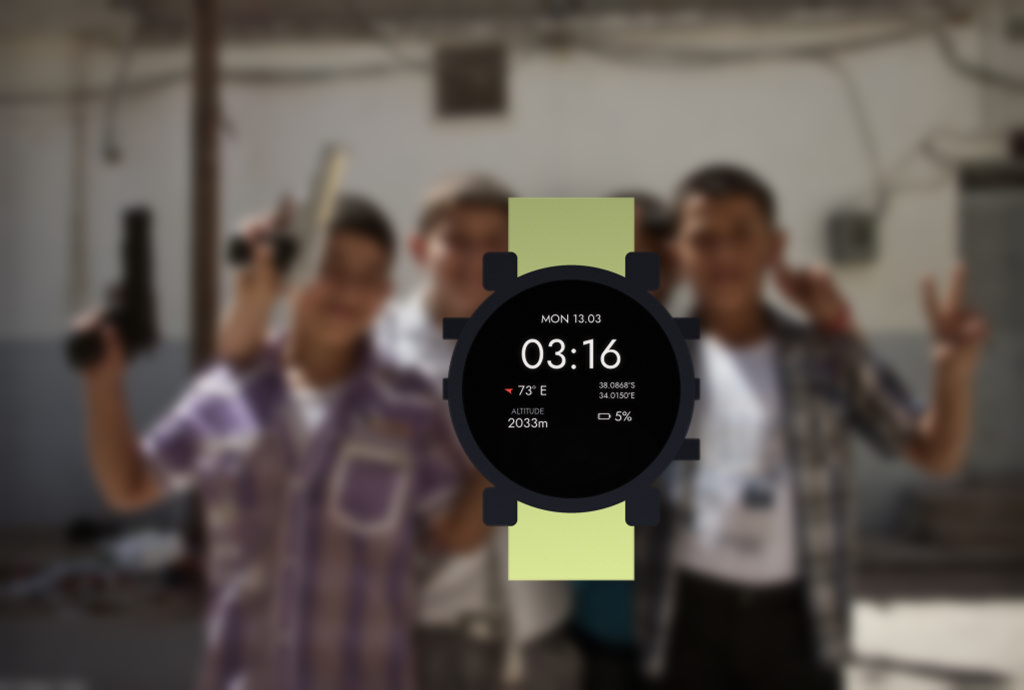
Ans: 3:16
